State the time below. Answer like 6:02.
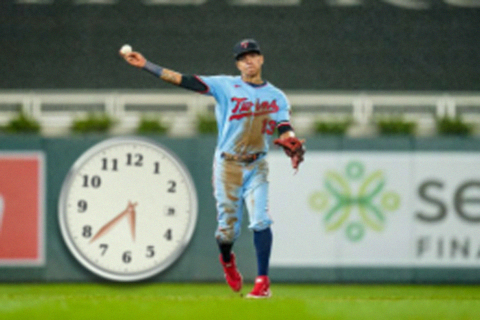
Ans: 5:38
